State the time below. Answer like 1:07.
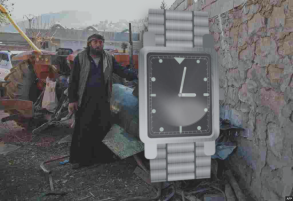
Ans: 3:02
